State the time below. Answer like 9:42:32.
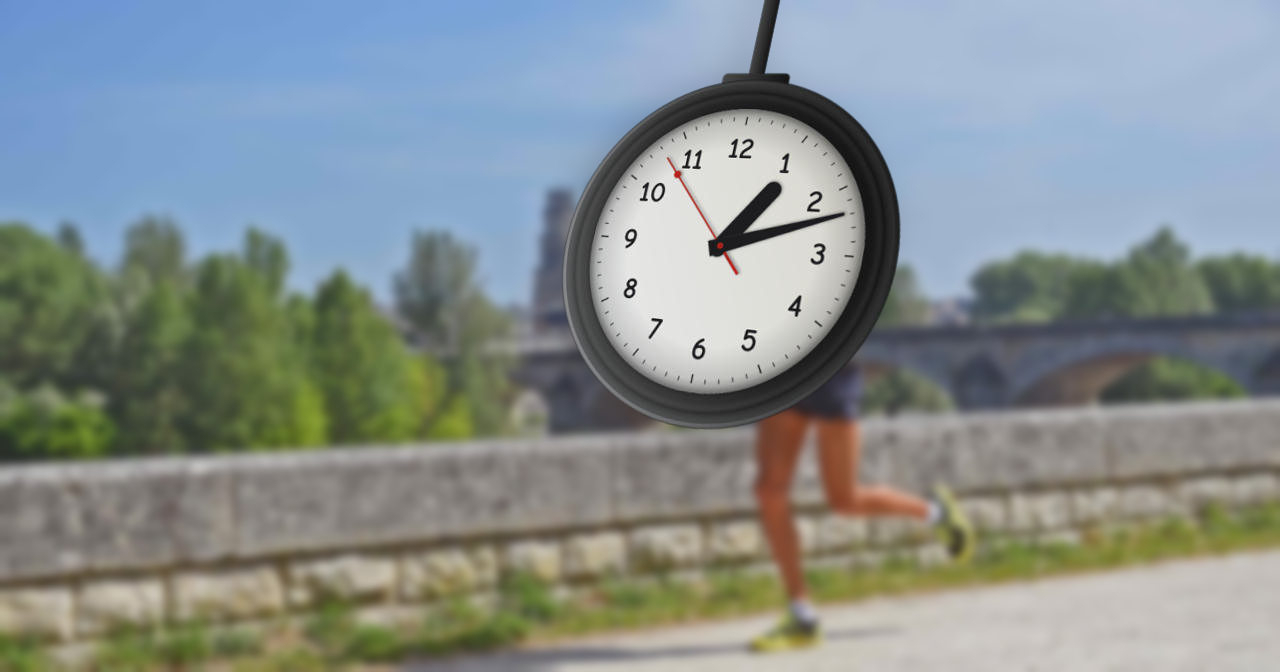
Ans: 1:11:53
